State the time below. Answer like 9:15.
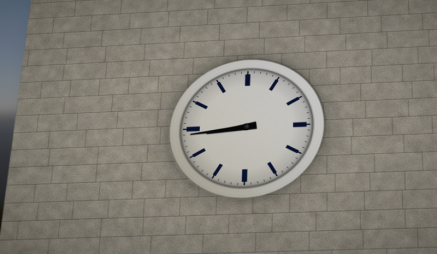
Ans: 8:44
